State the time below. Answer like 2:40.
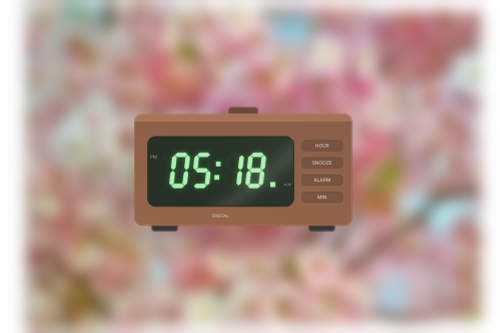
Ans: 5:18
